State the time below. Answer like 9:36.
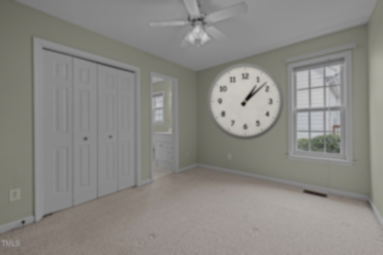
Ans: 1:08
